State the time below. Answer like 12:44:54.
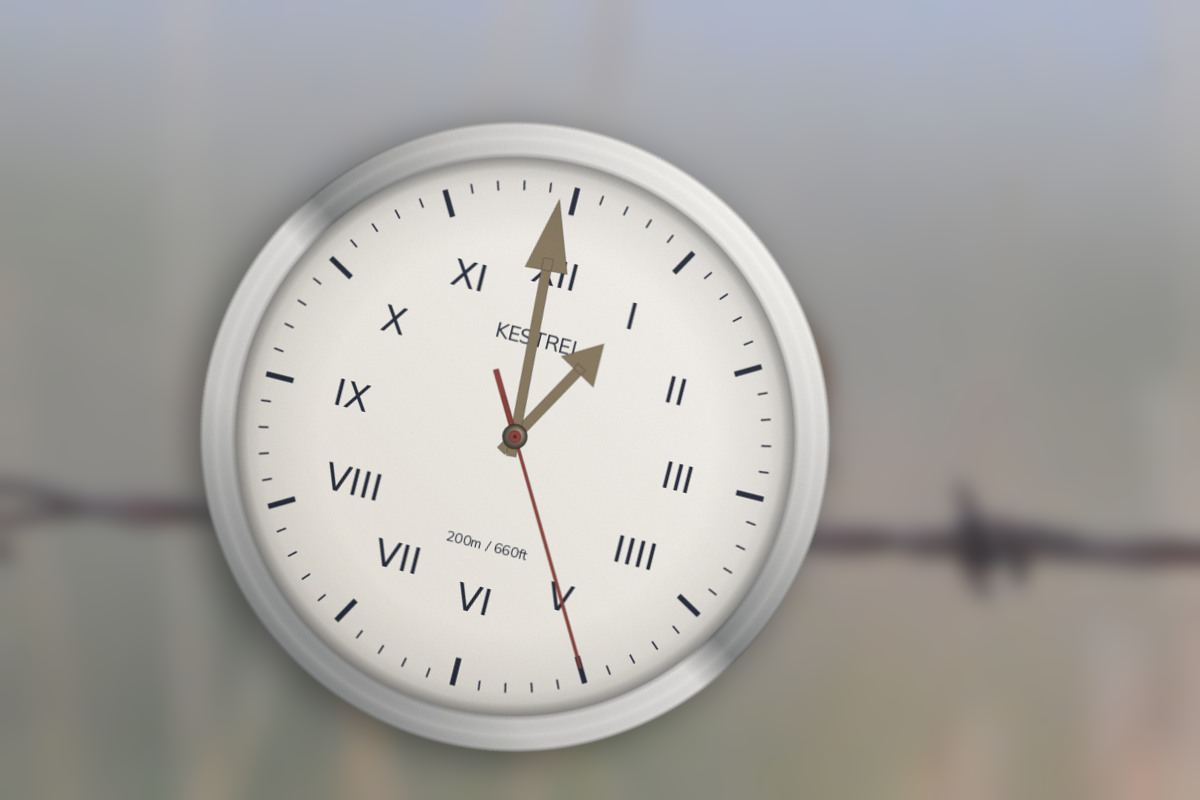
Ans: 12:59:25
